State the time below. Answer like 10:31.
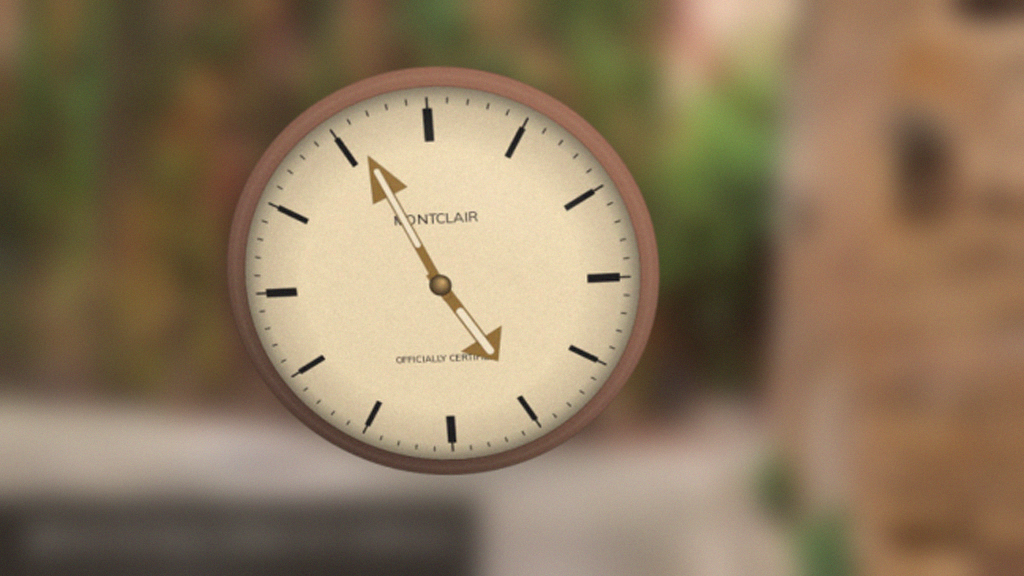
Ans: 4:56
